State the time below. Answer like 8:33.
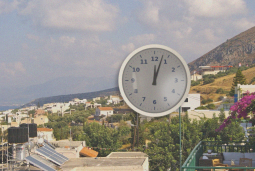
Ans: 12:03
